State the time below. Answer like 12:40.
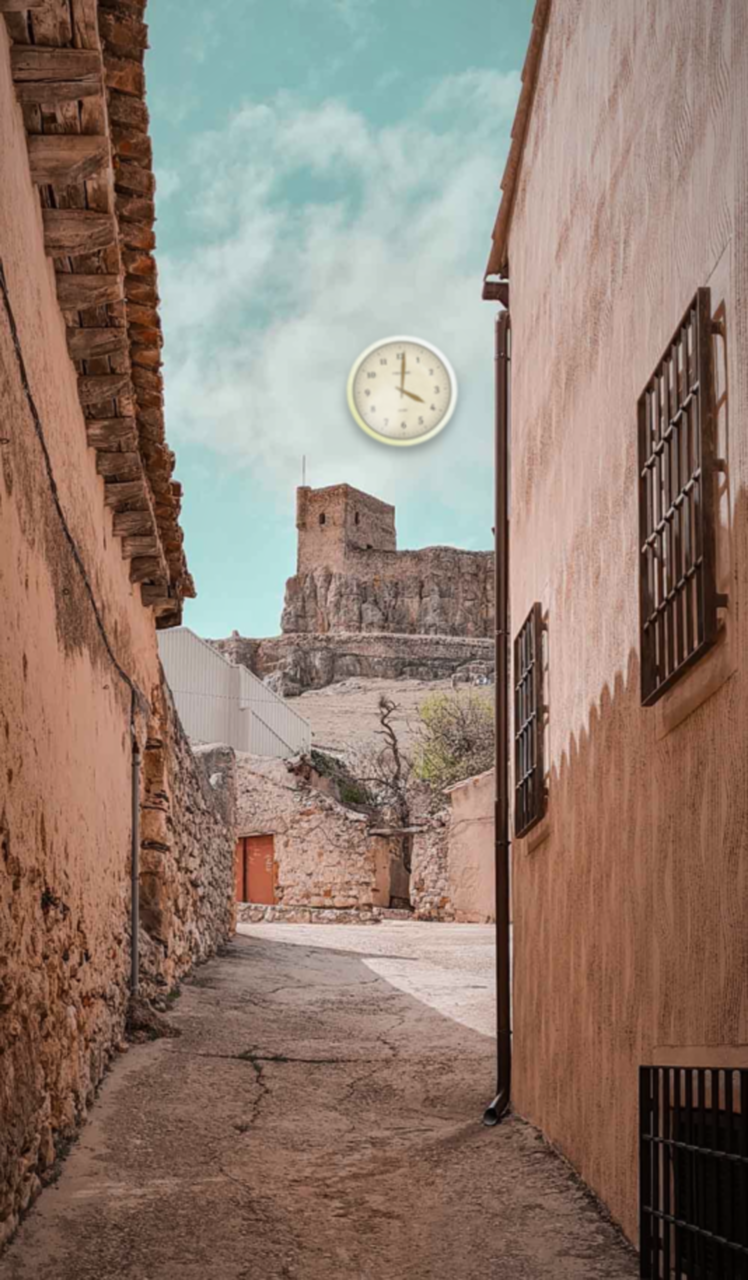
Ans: 4:01
